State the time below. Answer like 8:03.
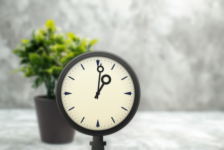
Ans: 1:01
